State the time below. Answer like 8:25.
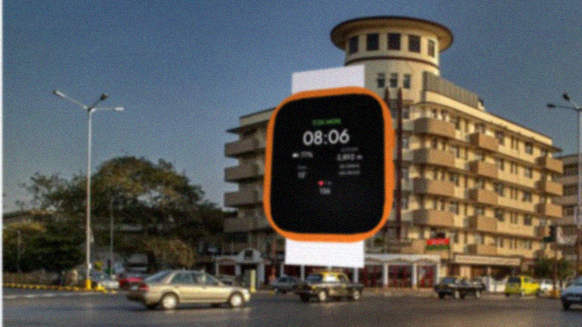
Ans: 8:06
